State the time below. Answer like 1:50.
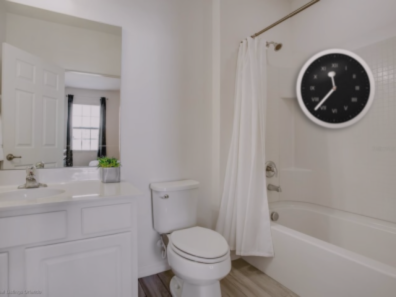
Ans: 11:37
